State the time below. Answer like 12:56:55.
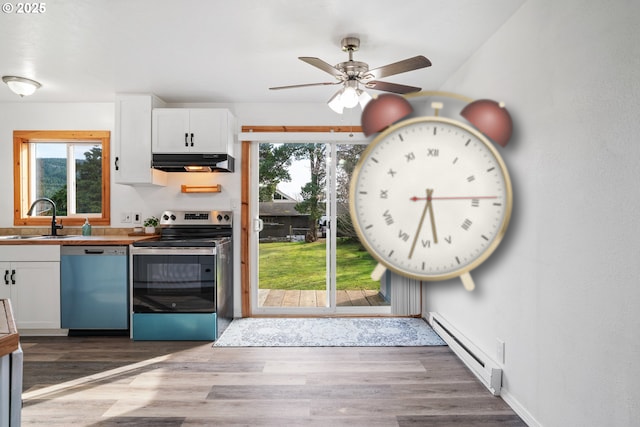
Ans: 5:32:14
